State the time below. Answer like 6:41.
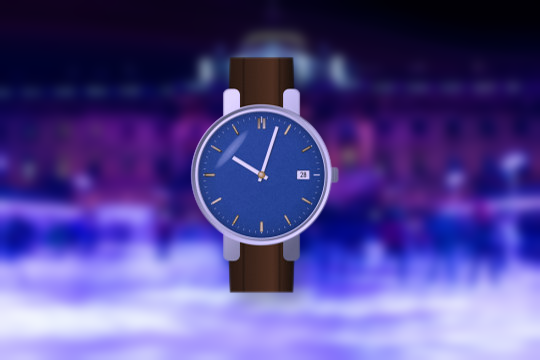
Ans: 10:03
